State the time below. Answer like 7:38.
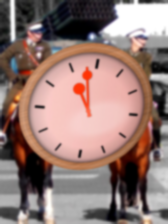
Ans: 10:58
